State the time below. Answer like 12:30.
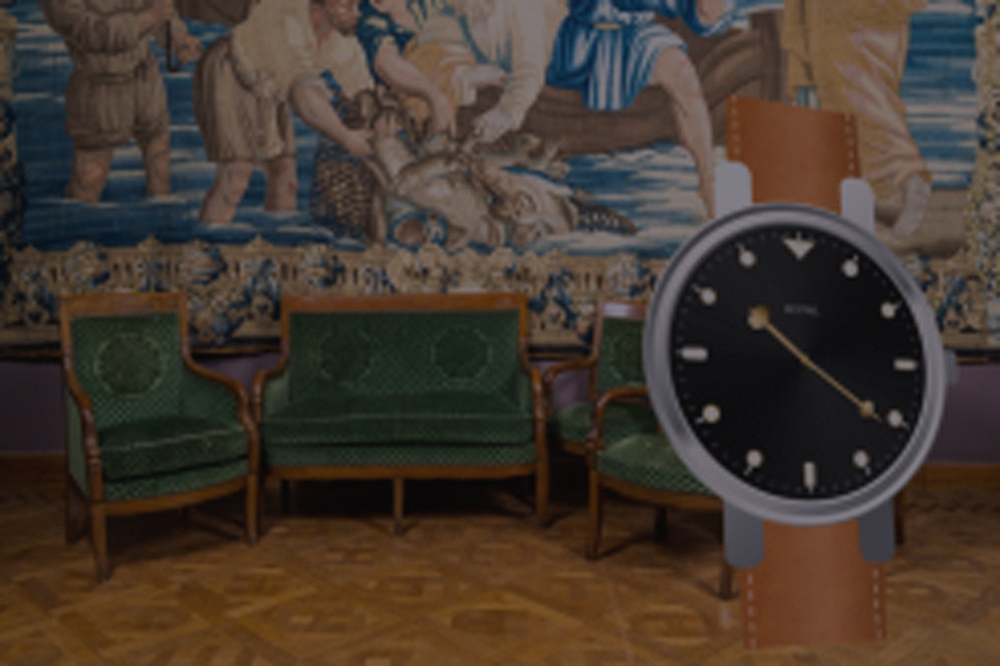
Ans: 10:21
